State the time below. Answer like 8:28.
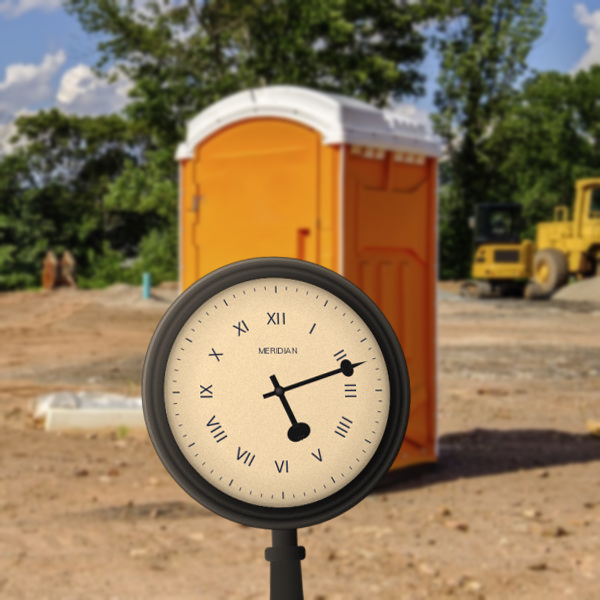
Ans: 5:12
